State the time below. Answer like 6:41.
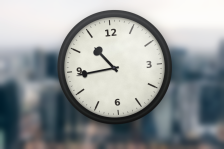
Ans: 10:44
